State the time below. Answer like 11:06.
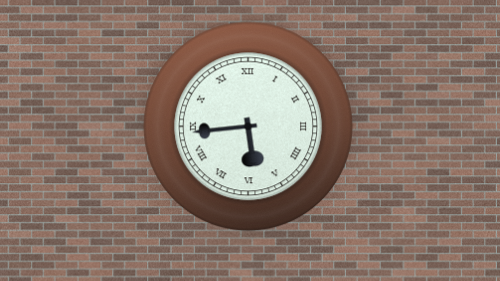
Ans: 5:44
